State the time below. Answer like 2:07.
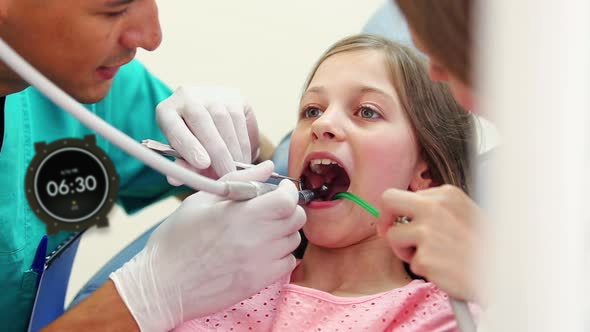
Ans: 6:30
